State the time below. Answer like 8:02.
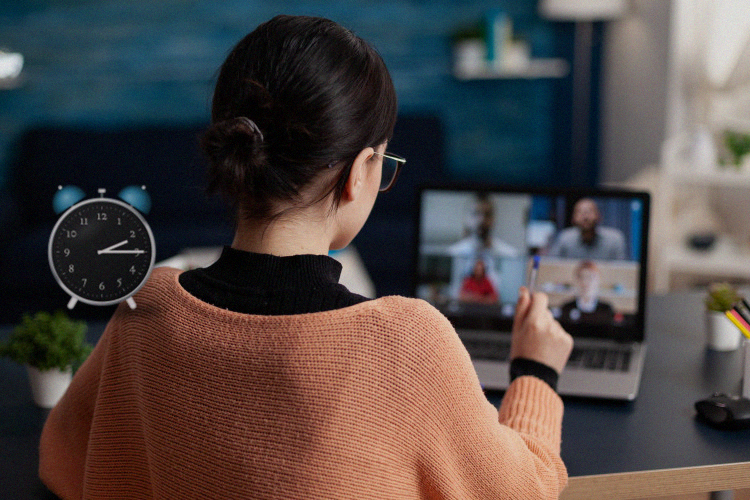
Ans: 2:15
